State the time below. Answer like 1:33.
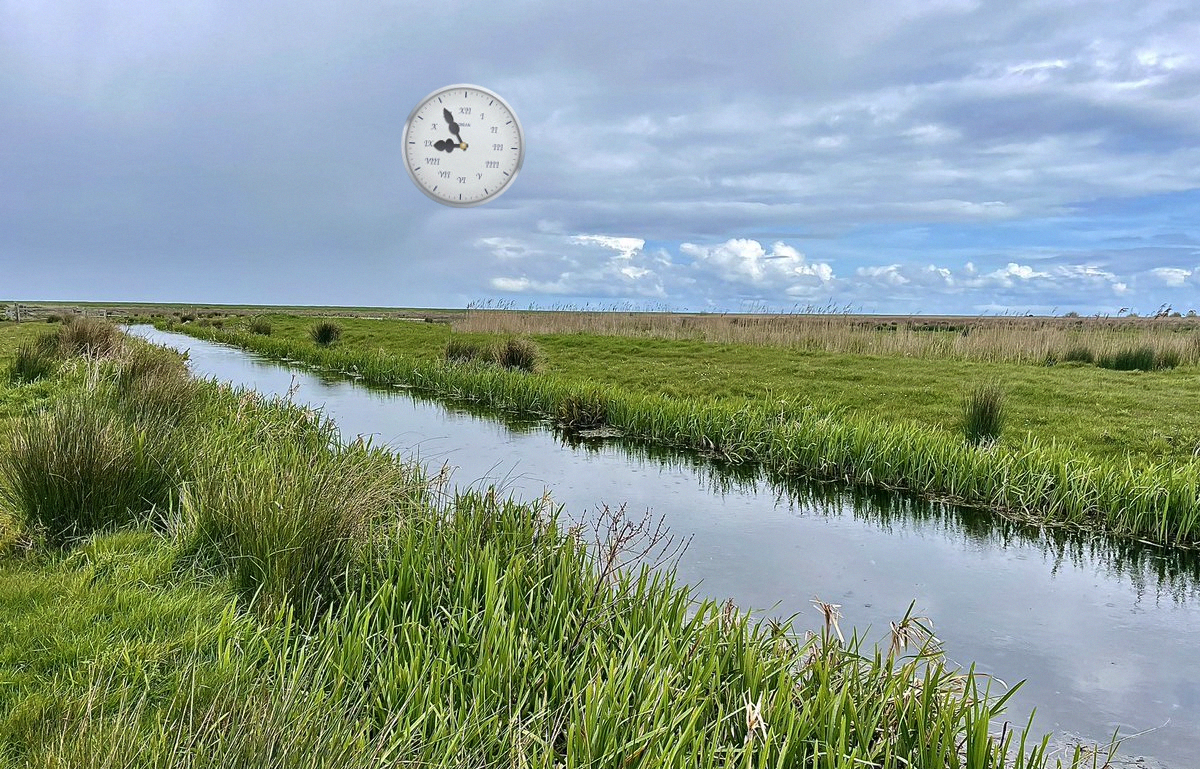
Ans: 8:55
